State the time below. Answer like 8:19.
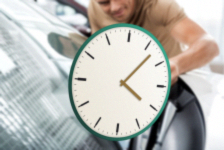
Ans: 4:07
